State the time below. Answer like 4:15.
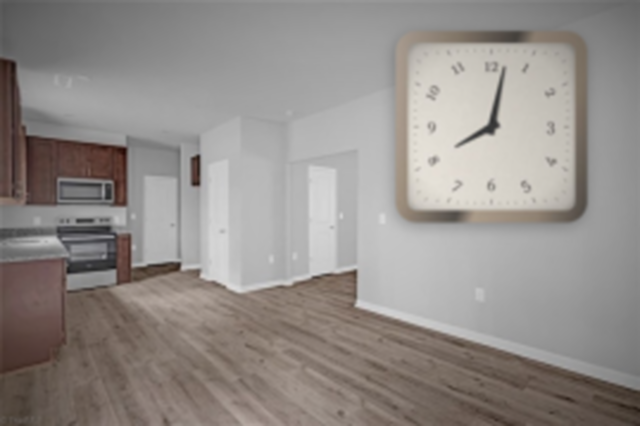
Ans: 8:02
